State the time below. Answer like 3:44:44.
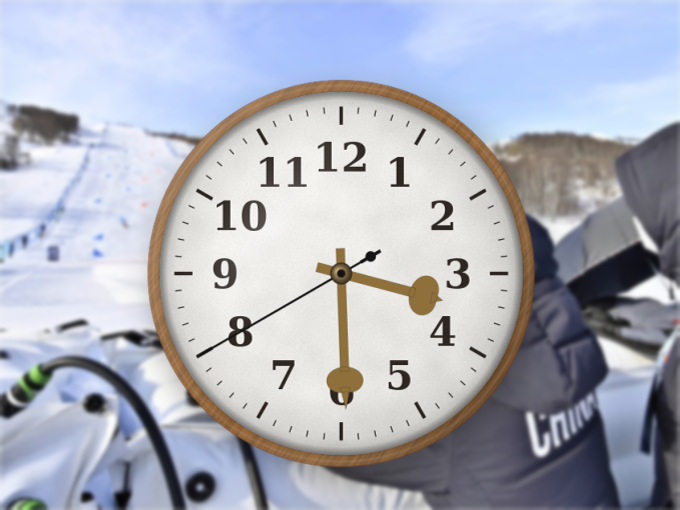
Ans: 3:29:40
